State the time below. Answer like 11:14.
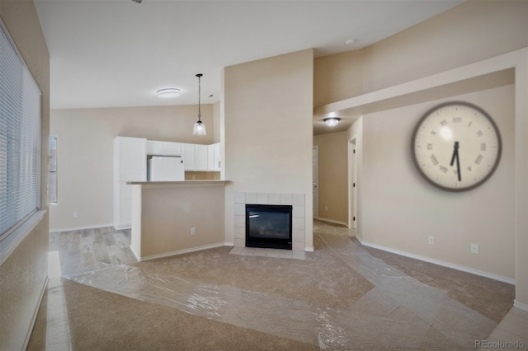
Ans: 6:29
